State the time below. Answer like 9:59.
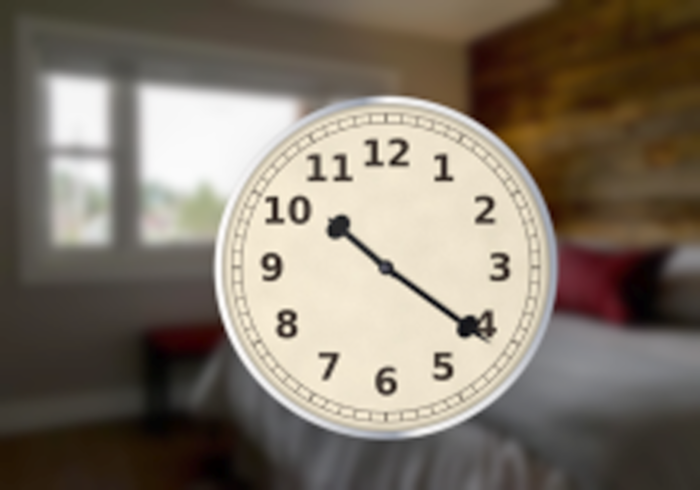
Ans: 10:21
